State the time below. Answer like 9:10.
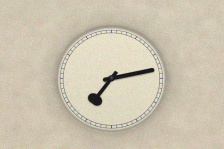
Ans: 7:13
